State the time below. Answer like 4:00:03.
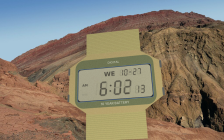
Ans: 6:02:13
